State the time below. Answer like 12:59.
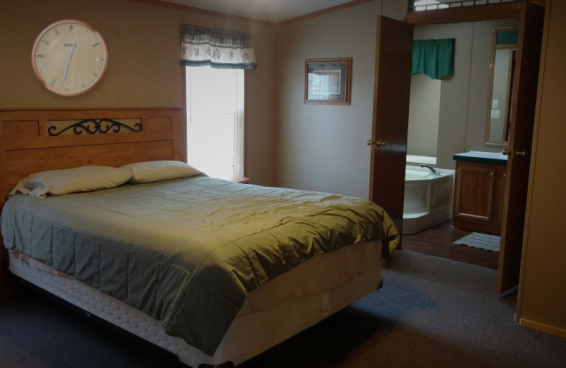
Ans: 12:32
